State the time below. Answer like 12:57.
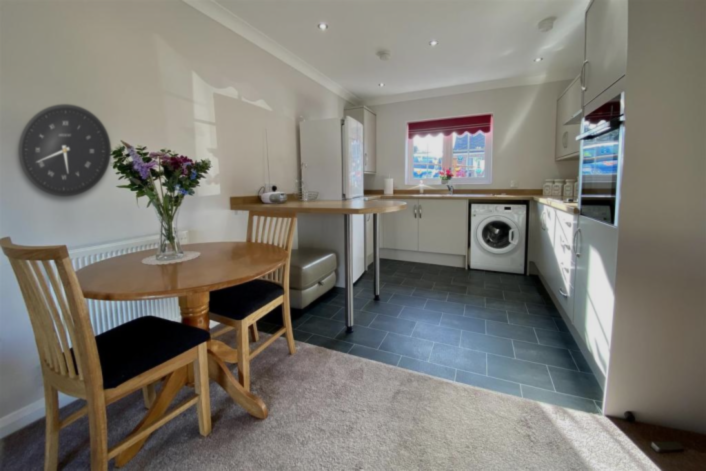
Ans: 5:41
